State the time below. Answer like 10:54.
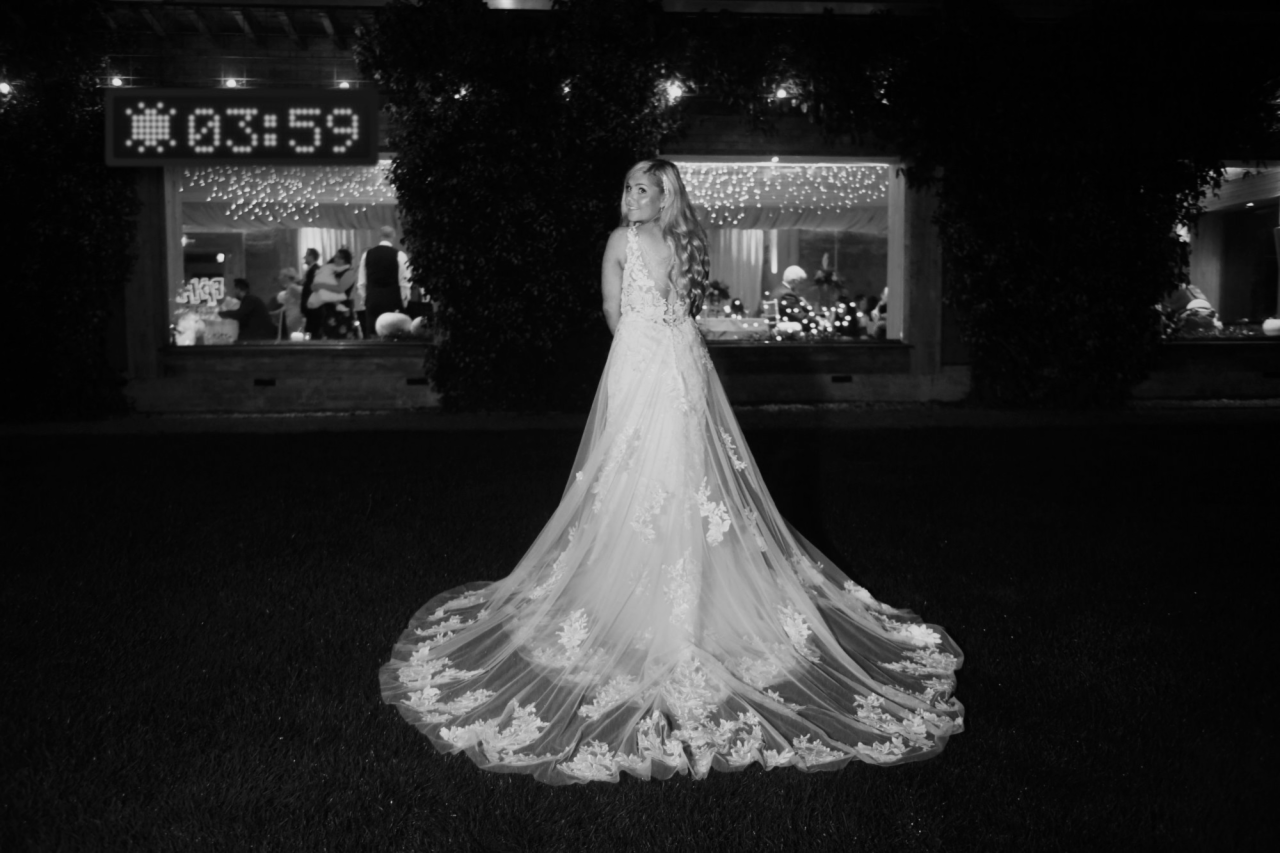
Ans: 3:59
